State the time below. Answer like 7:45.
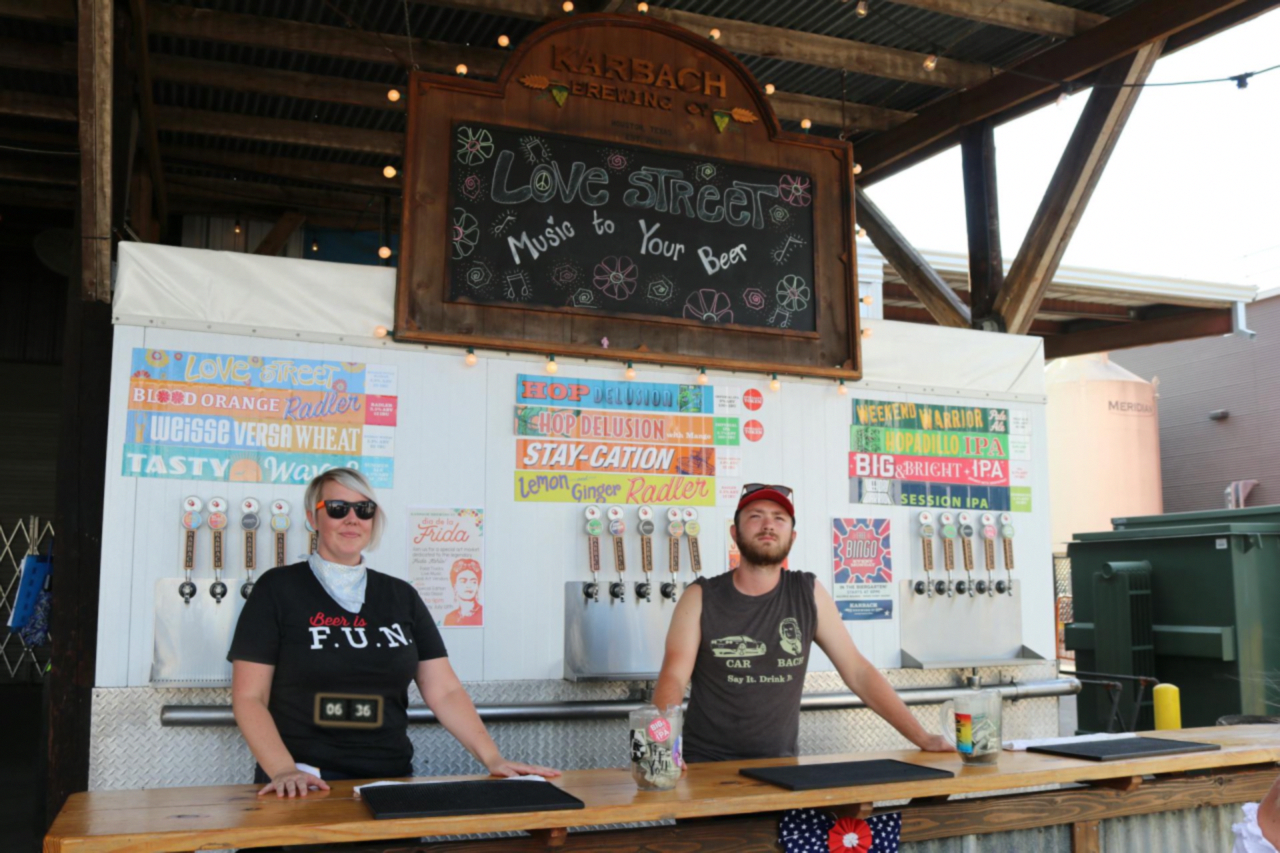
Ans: 6:36
